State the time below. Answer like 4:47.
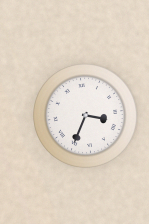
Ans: 3:35
